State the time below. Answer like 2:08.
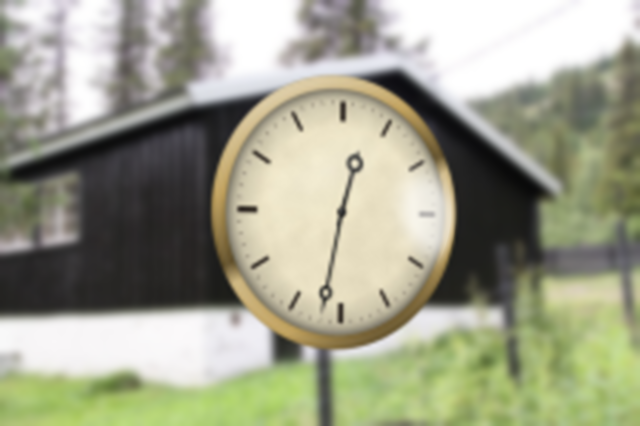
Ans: 12:32
